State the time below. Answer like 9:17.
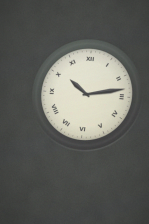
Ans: 10:13
